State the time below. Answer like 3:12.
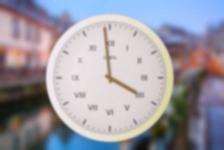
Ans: 3:59
